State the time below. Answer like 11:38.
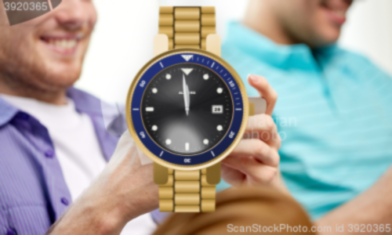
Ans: 11:59
